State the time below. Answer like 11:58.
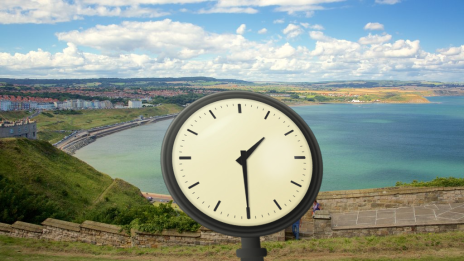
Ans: 1:30
